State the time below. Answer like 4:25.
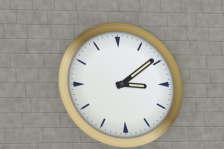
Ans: 3:09
